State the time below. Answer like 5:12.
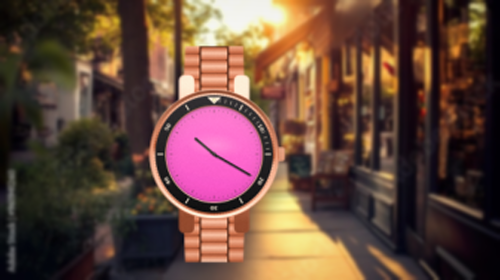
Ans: 10:20
